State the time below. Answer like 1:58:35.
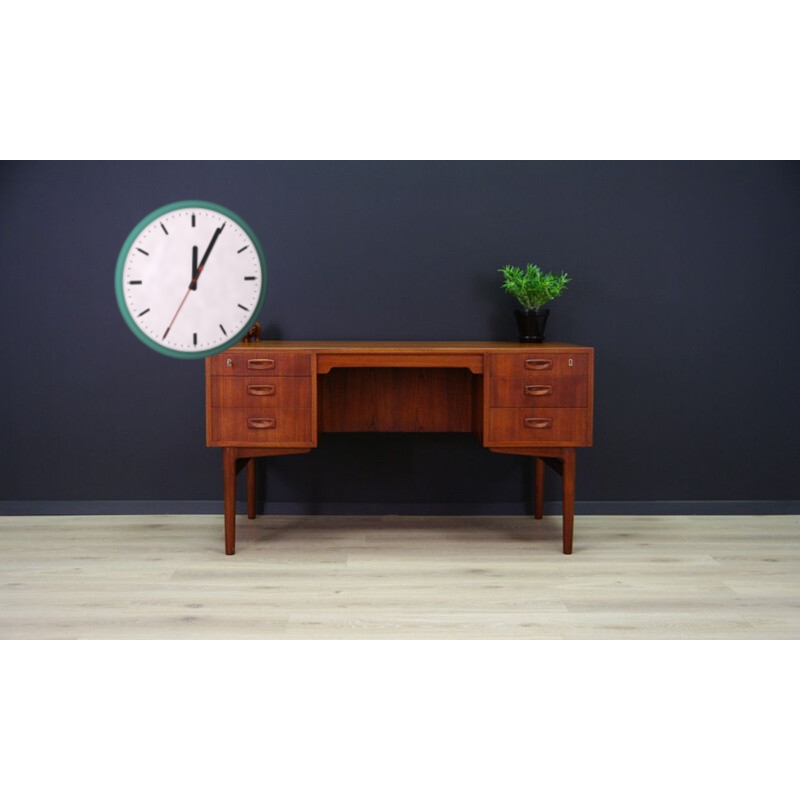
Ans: 12:04:35
